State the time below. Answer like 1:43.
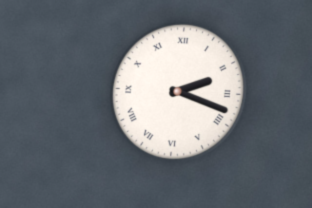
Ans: 2:18
